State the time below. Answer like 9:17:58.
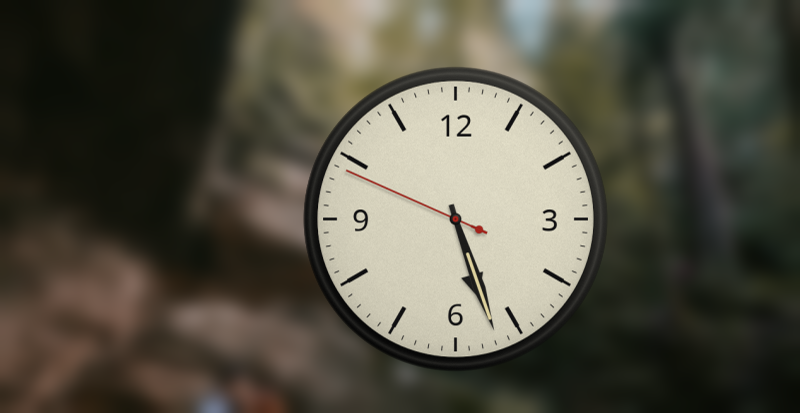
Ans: 5:26:49
